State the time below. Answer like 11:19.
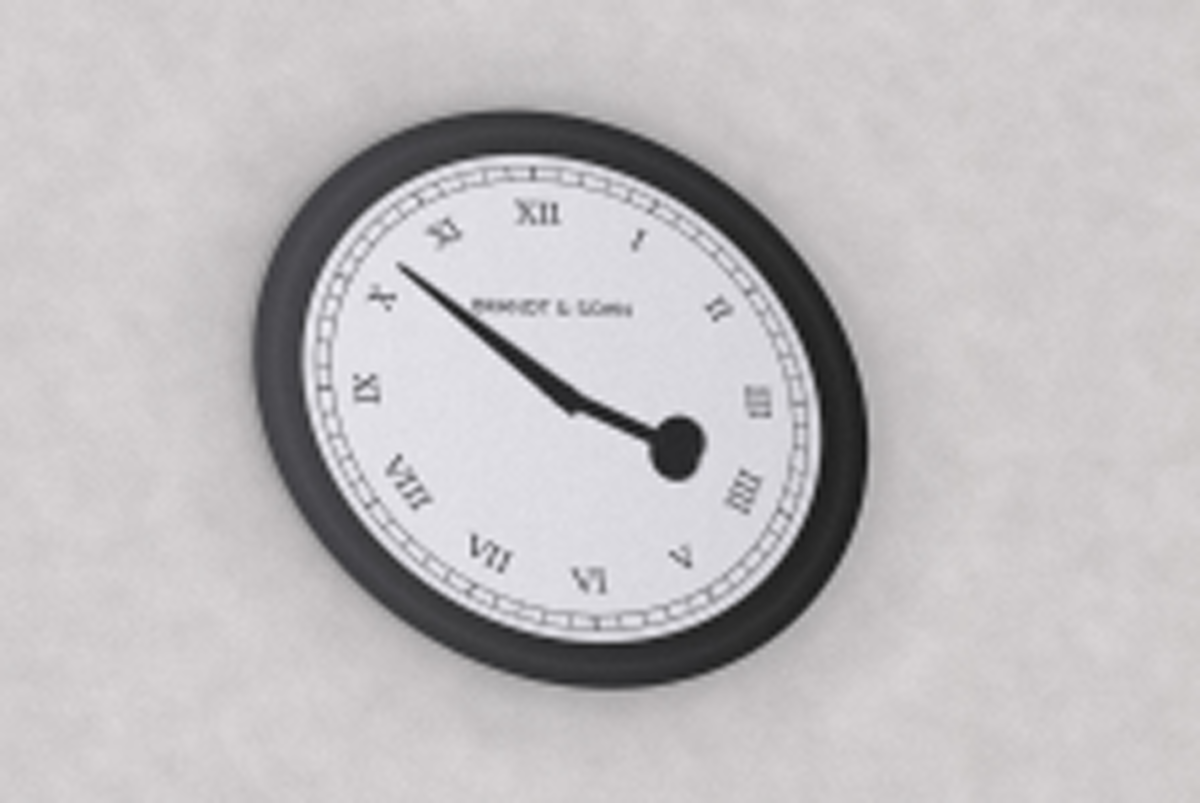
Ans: 3:52
